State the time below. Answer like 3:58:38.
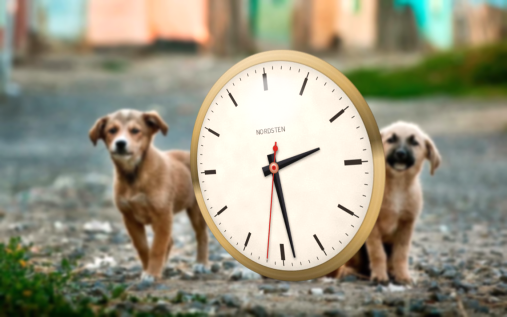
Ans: 2:28:32
